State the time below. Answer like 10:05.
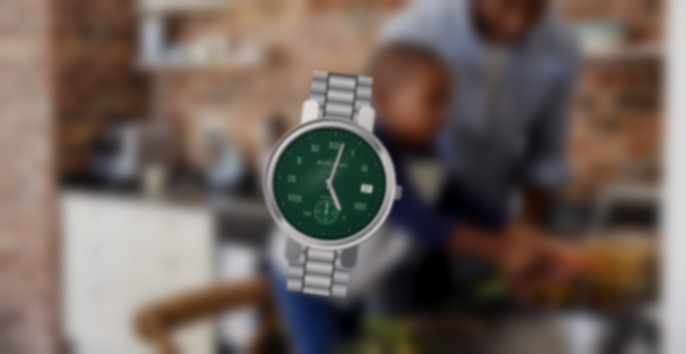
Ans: 5:02
